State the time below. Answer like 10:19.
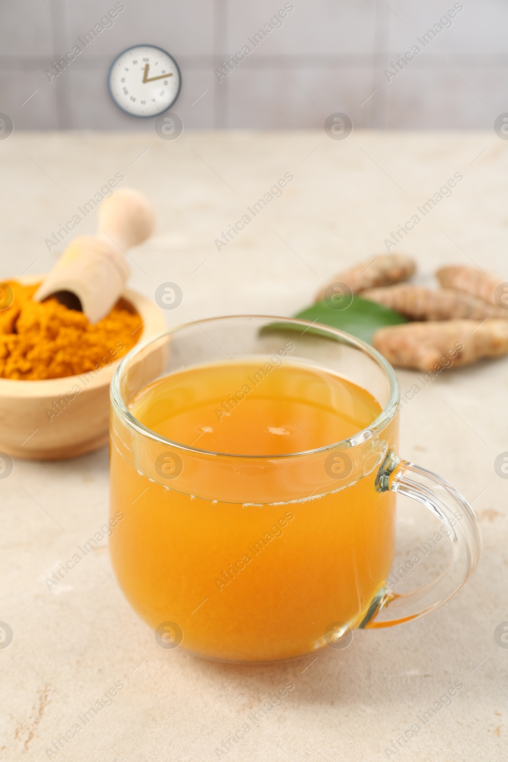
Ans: 12:12
